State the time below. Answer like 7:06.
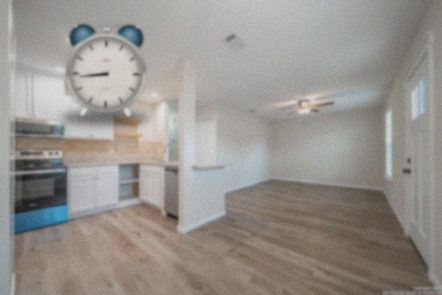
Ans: 8:44
